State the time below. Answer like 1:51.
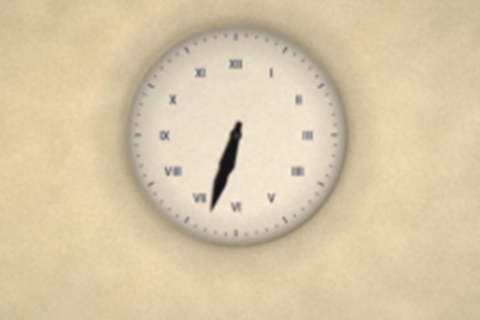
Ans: 6:33
